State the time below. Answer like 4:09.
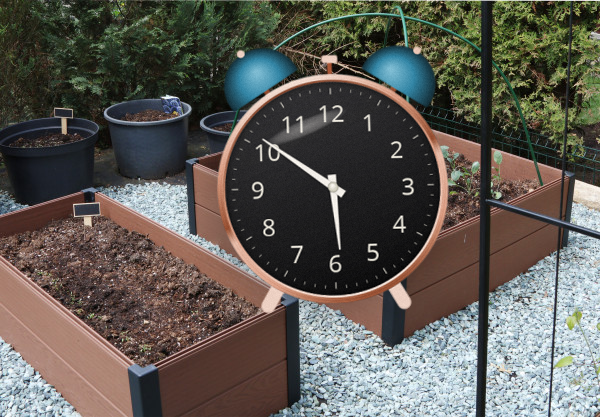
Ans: 5:51
